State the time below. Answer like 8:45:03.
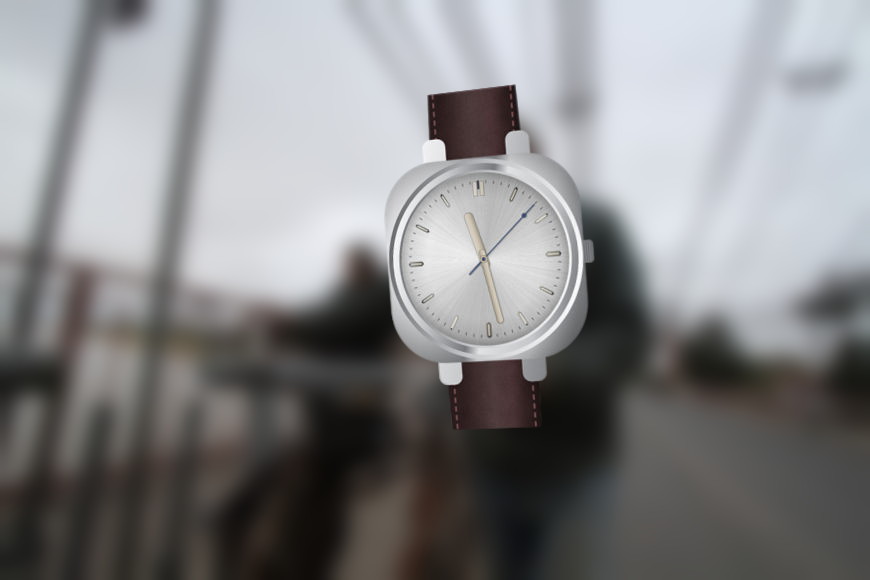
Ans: 11:28:08
